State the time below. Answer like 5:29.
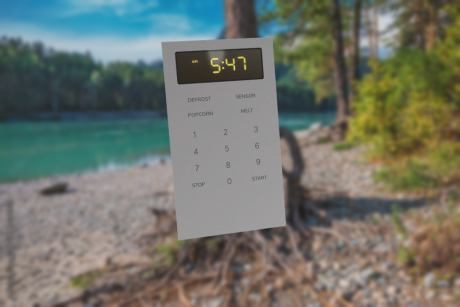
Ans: 5:47
